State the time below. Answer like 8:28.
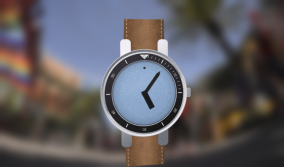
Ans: 5:06
